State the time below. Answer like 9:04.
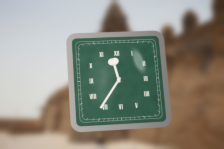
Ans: 11:36
